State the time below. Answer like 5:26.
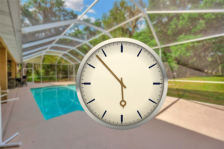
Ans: 5:53
